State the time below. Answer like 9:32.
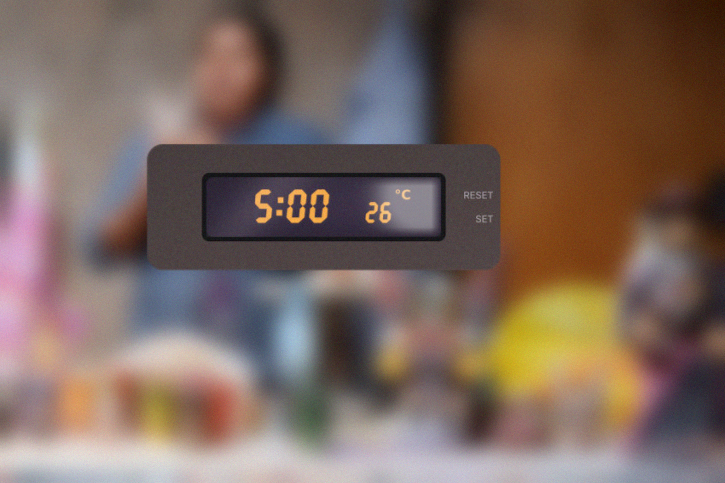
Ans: 5:00
